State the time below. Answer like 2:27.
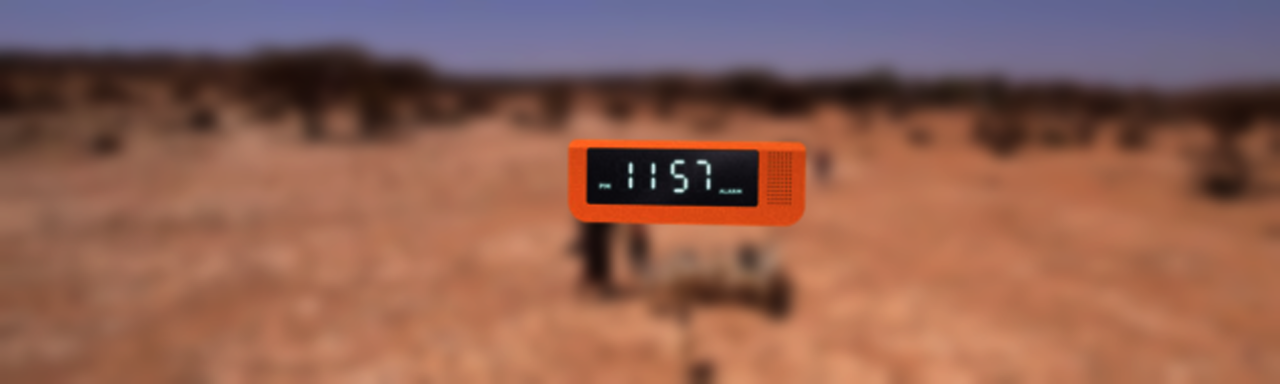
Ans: 11:57
